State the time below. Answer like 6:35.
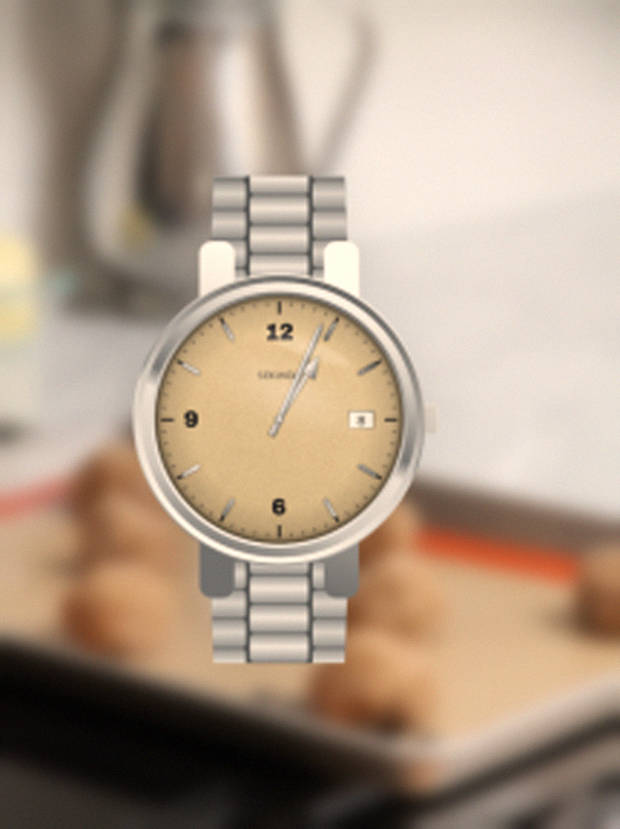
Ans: 1:04
